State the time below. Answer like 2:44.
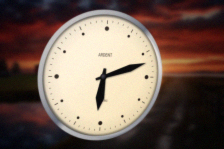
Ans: 6:12
